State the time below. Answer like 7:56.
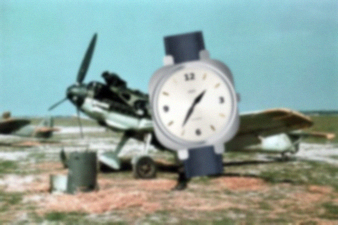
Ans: 1:36
